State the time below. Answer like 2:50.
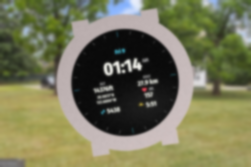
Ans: 1:14
